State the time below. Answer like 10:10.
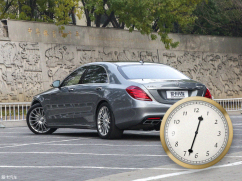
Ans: 12:33
